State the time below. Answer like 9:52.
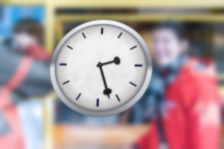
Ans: 2:27
